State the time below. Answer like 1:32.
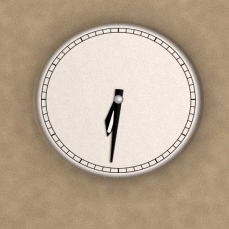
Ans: 6:31
